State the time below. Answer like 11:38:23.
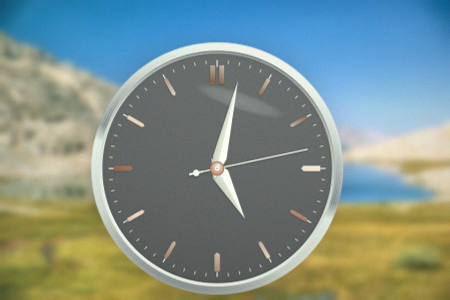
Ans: 5:02:13
